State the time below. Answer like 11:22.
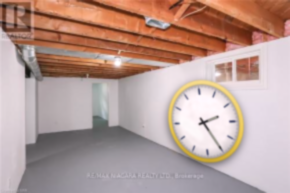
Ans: 2:25
